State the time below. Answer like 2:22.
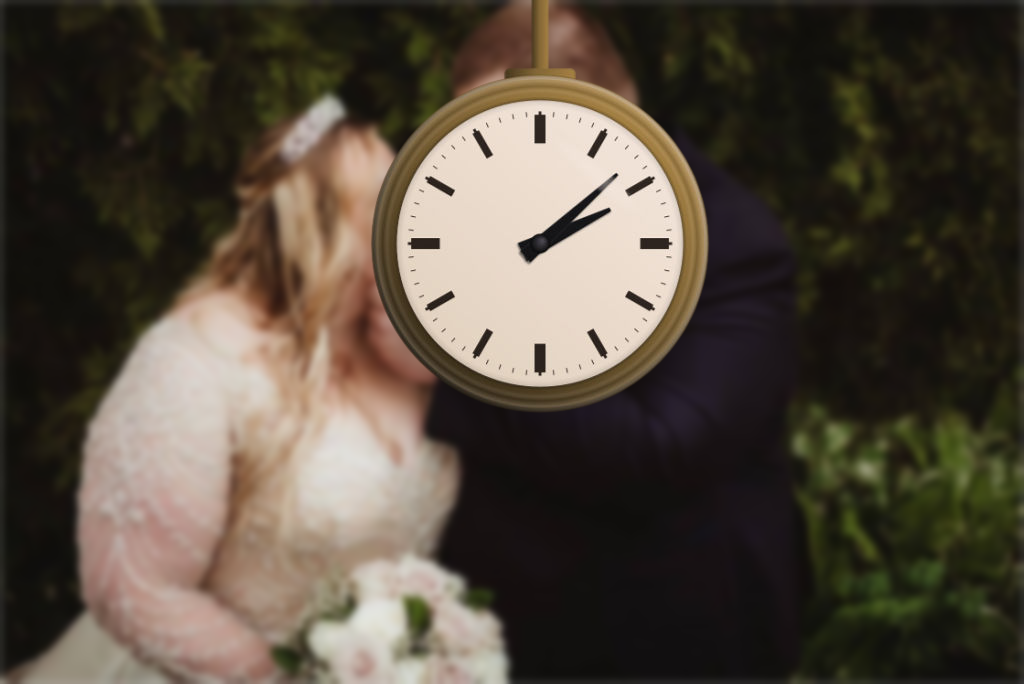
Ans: 2:08
